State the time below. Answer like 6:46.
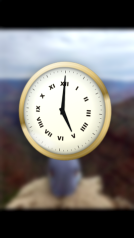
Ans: 5:00
